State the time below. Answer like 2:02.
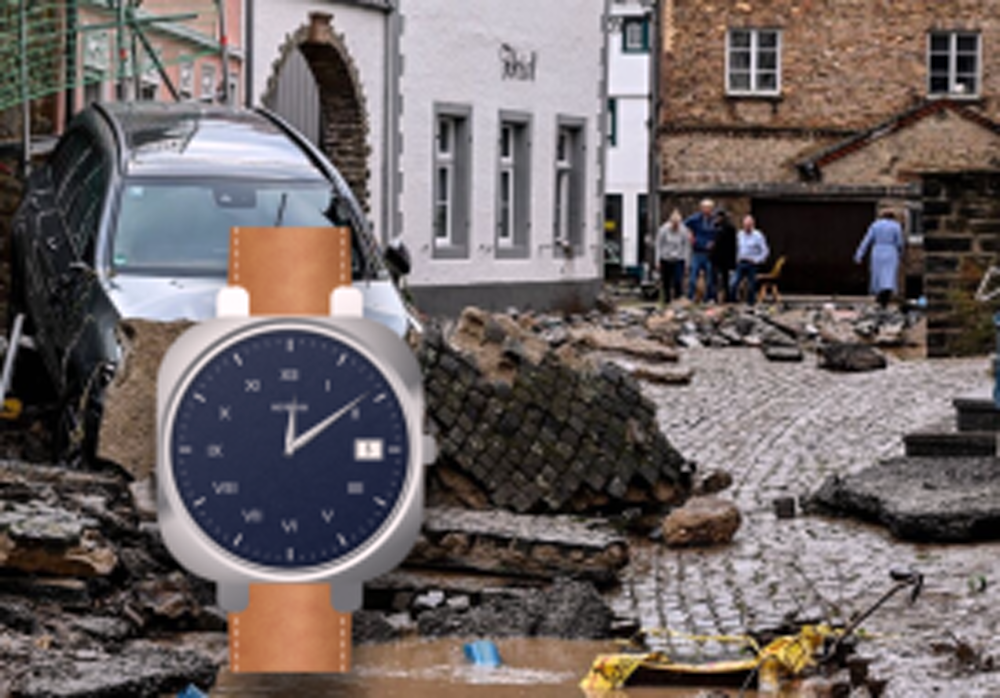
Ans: 12:09
